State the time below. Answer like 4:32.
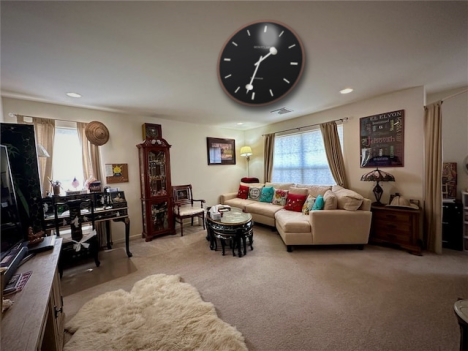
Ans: 1:32
